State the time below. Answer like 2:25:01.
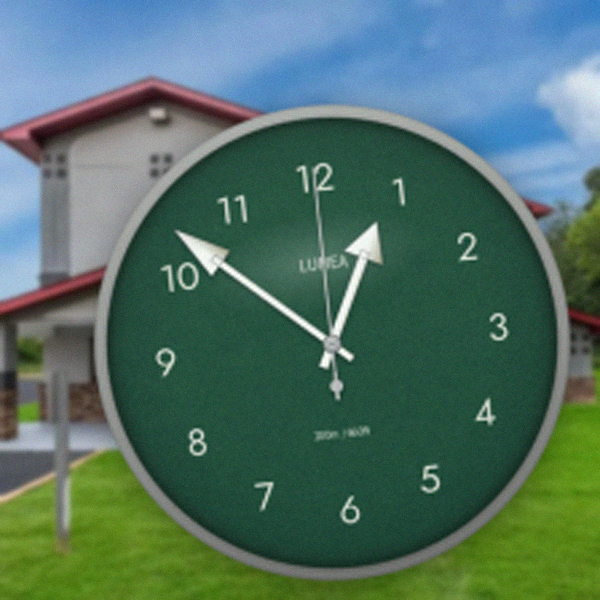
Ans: 12:52:00
